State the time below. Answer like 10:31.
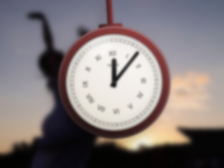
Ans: 12:07
